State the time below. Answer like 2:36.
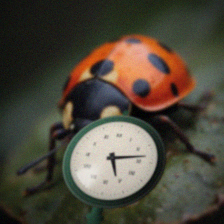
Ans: 5:13
